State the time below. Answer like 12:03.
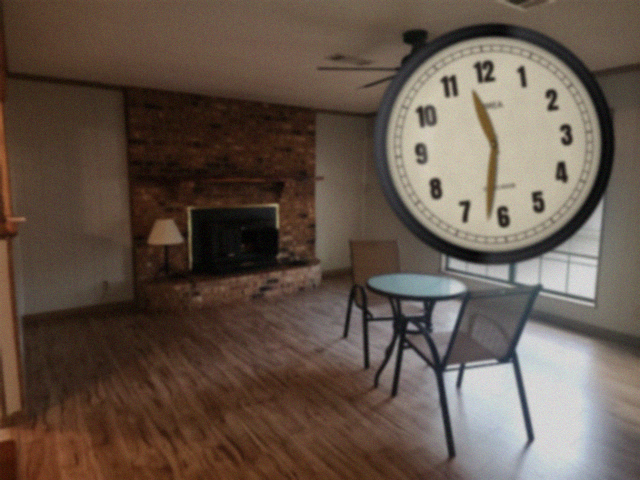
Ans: 11:32
